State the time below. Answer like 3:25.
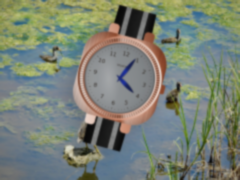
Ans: 4:04
